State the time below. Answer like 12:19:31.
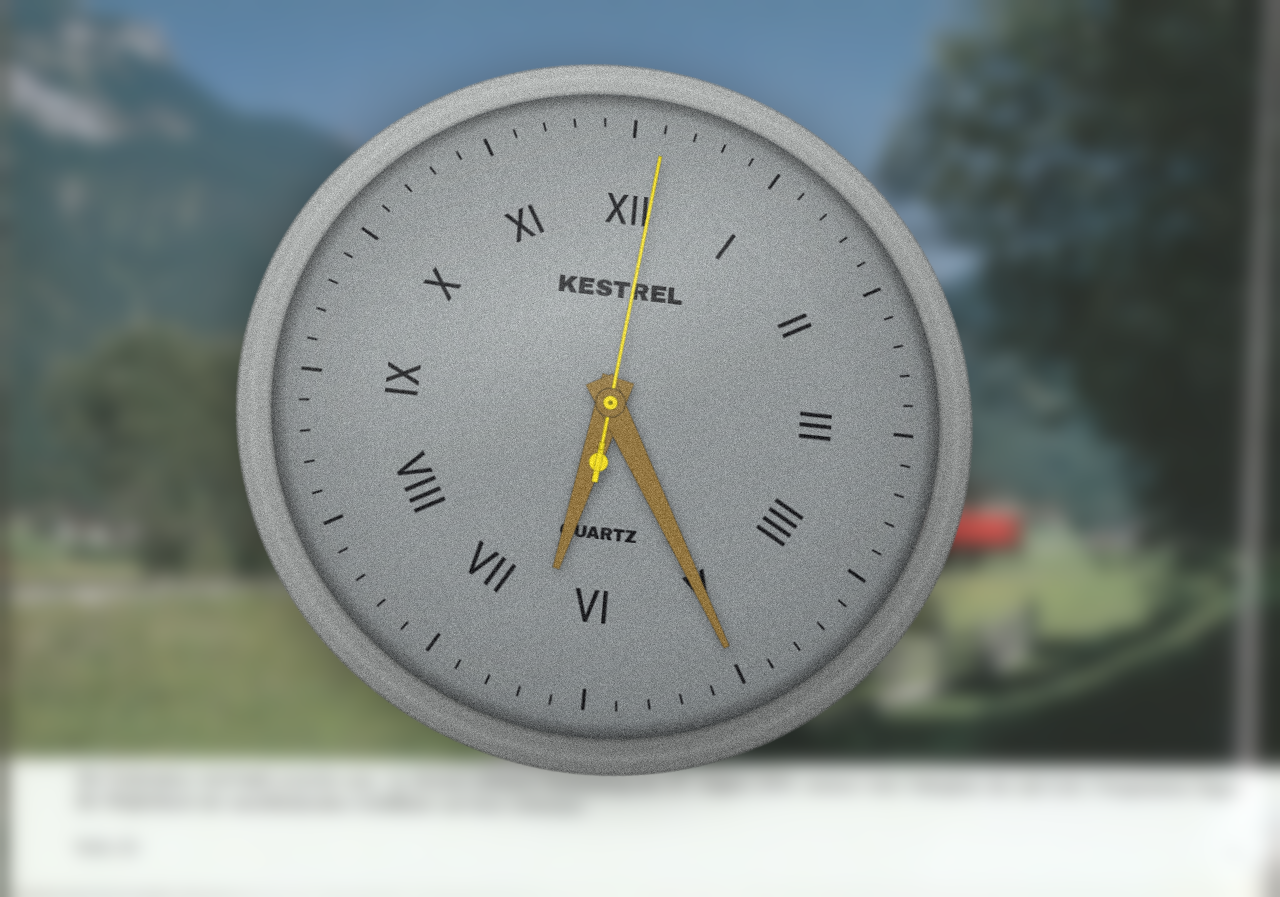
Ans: 6:25:01
